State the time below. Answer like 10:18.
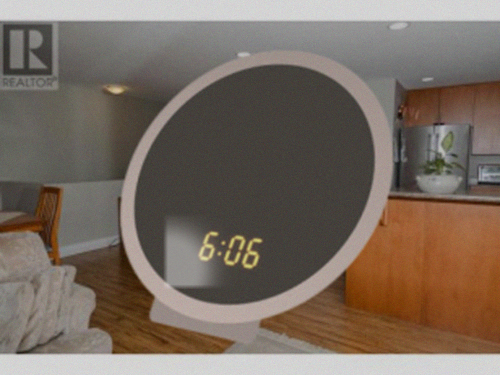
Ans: 6:06
